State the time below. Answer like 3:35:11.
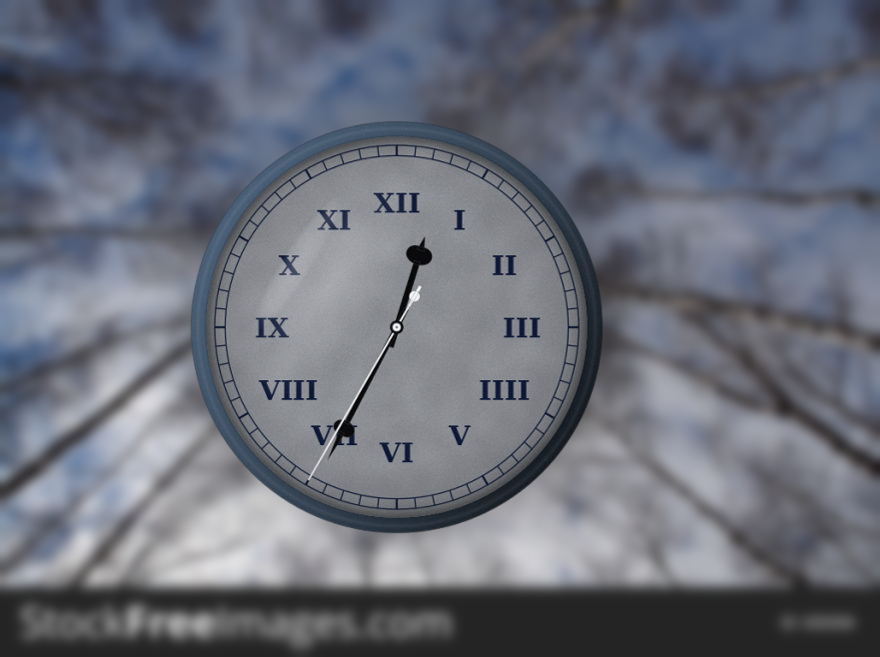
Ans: 12:34:35
